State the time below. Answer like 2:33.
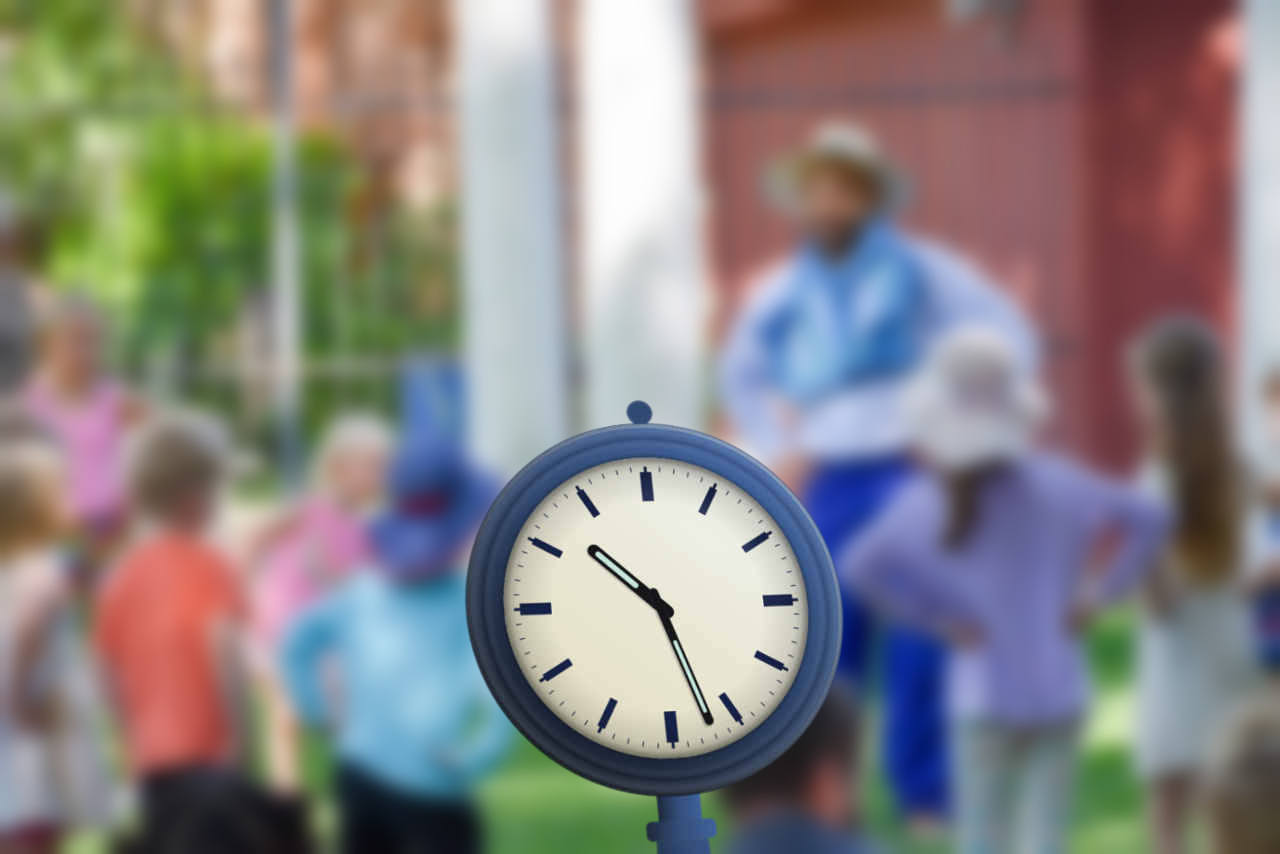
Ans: 10:27
